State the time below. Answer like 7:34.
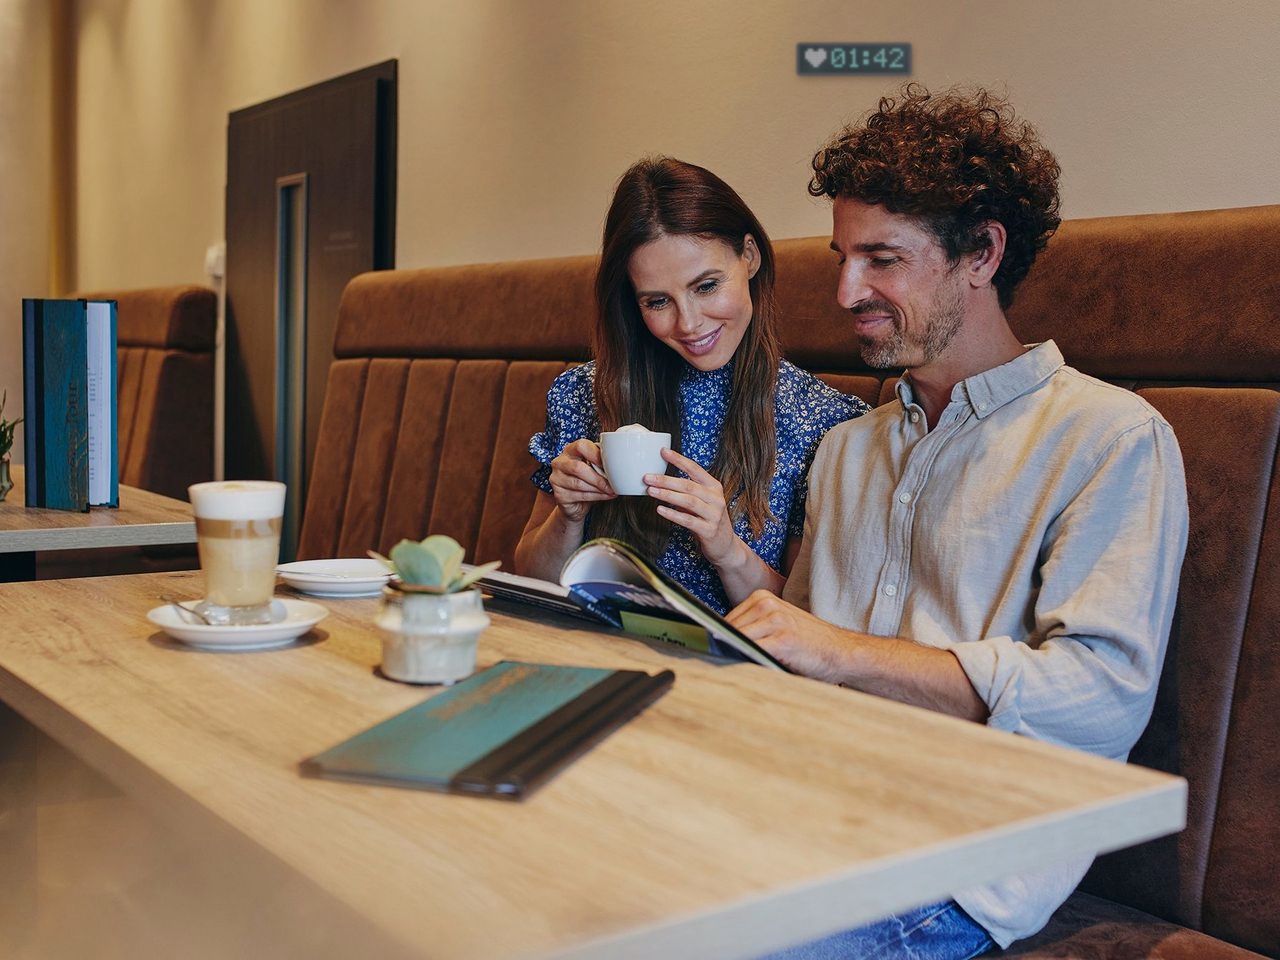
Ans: 1:42
